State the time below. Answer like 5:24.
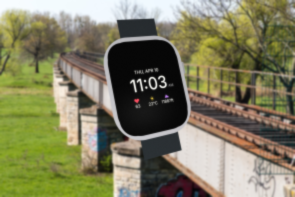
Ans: 11:03
